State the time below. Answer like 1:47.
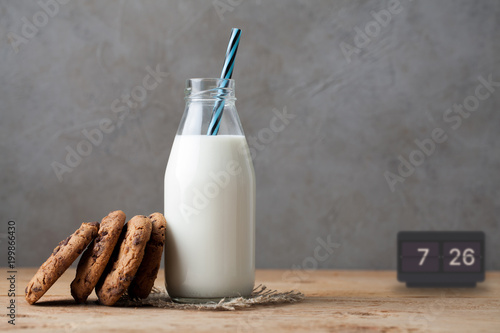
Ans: 7:26
